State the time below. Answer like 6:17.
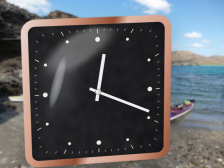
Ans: 12:19
